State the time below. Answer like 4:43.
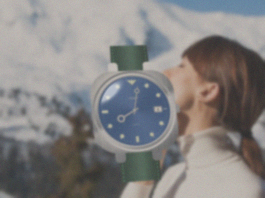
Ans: 8:02
